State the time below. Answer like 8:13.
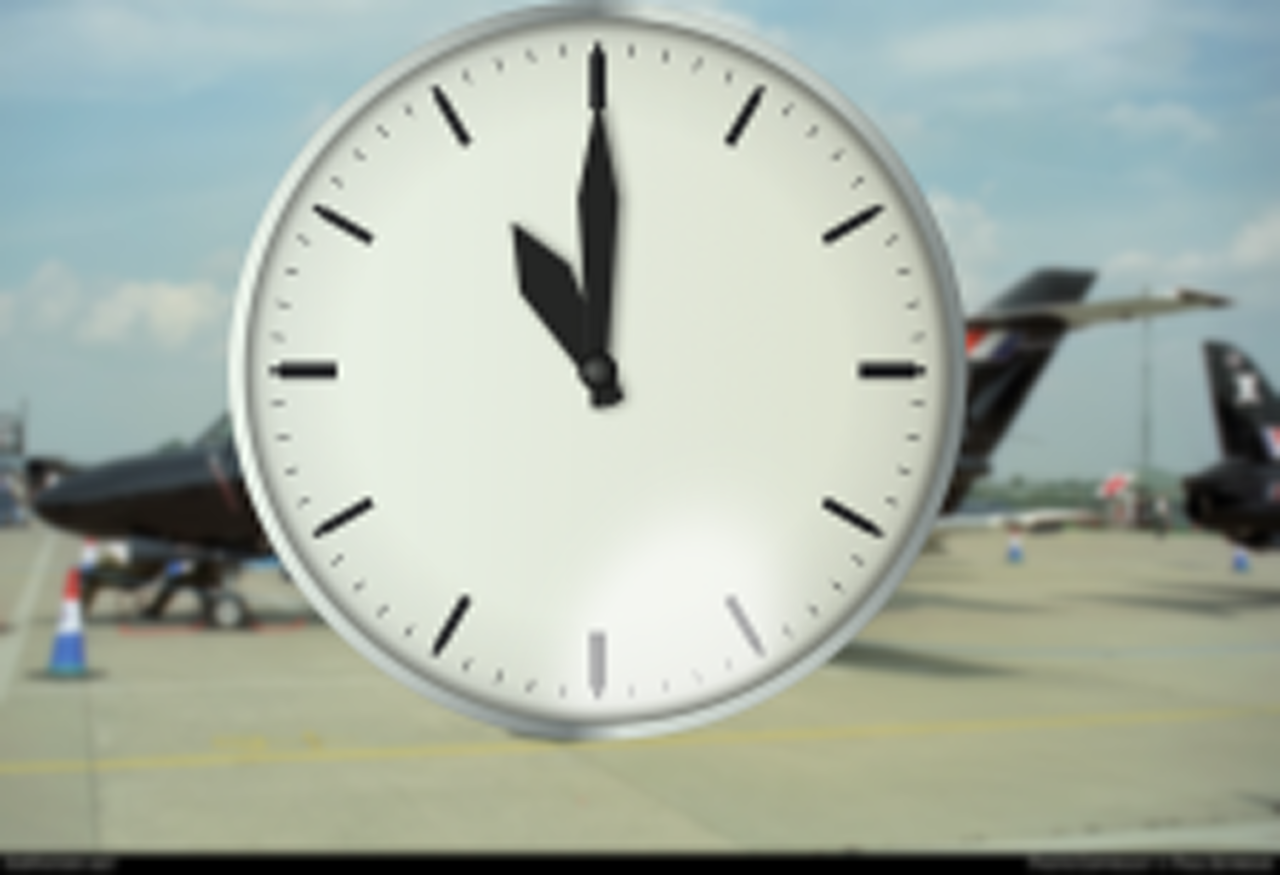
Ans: 11:00
